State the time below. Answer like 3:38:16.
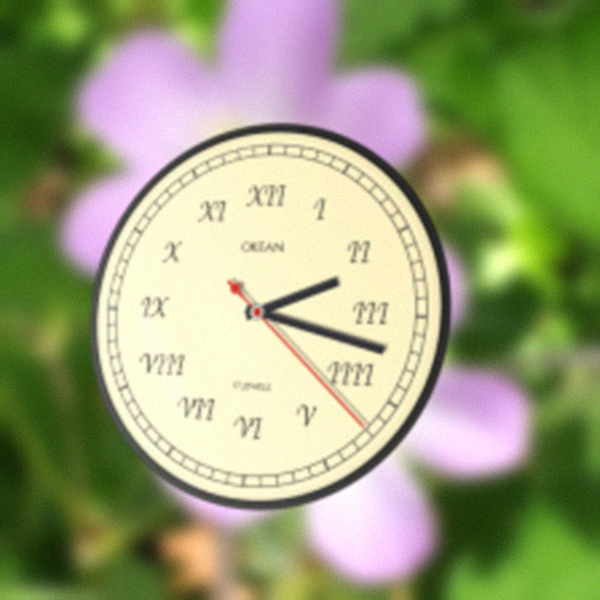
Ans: 2:17:22
